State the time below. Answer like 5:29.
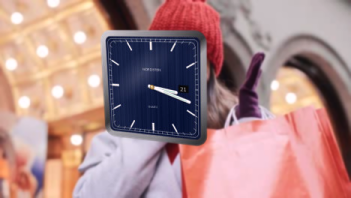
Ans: 3:18
